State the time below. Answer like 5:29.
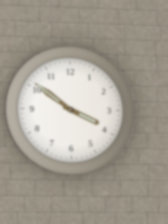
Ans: 3:51
